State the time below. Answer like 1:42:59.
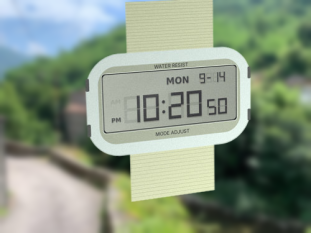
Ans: 10:20:50
